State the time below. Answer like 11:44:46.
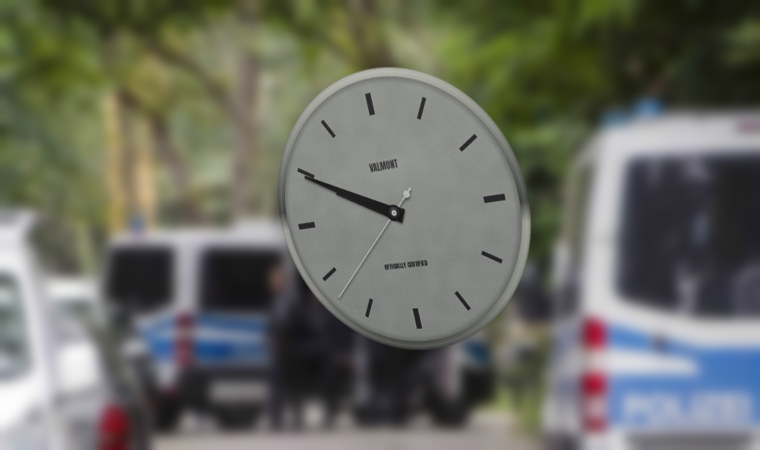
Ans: 9:49:38
